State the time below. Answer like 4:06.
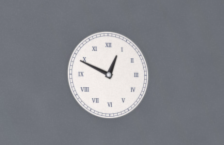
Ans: 12:49
